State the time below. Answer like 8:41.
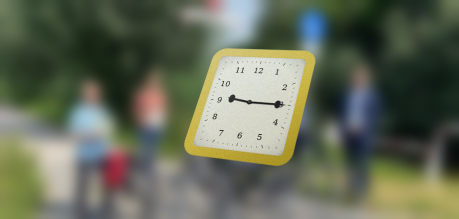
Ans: 9:15
